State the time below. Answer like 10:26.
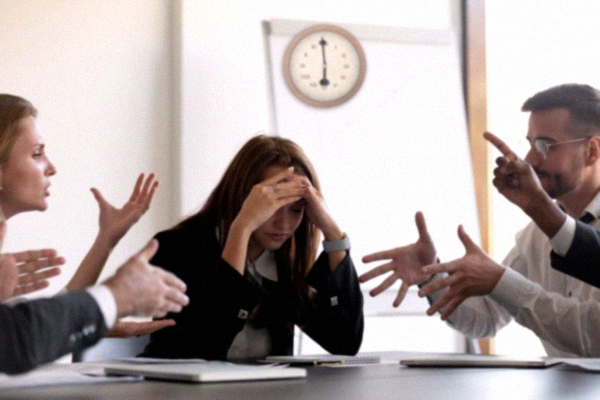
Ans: 5:59
